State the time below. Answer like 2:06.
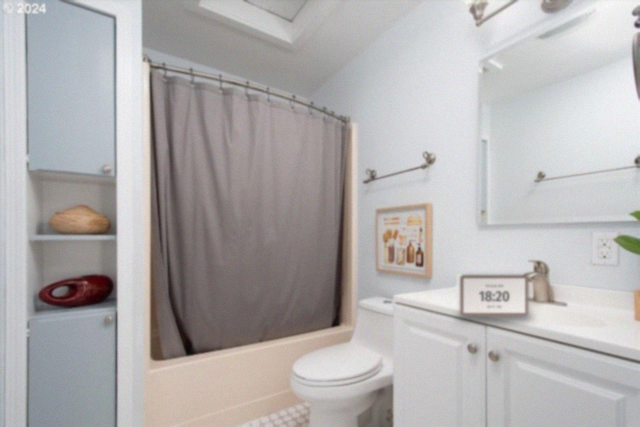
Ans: 18:20
